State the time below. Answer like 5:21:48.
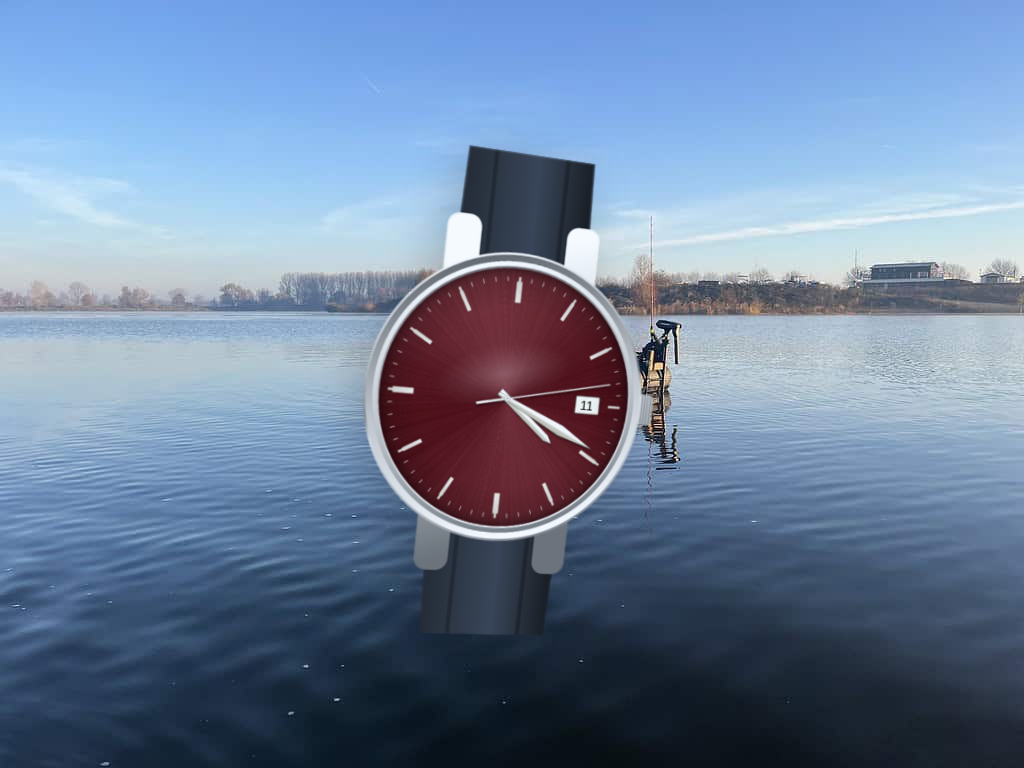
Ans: 4:19:13
